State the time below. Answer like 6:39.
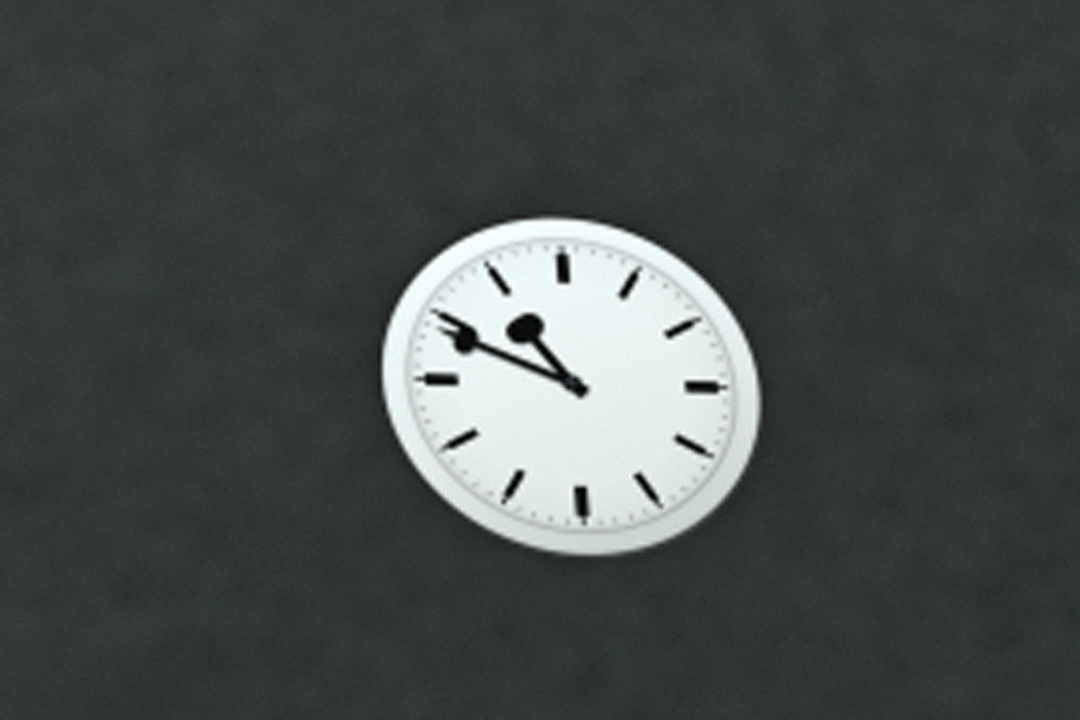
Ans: 10:49
